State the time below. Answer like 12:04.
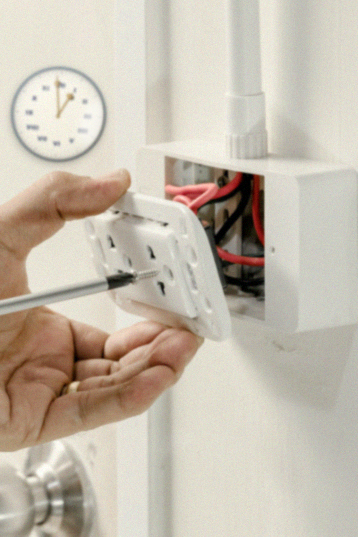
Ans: 12:59
